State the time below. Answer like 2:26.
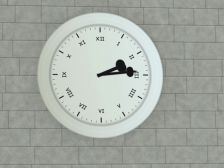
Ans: 2:14
